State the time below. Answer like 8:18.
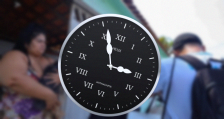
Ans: 2:56
